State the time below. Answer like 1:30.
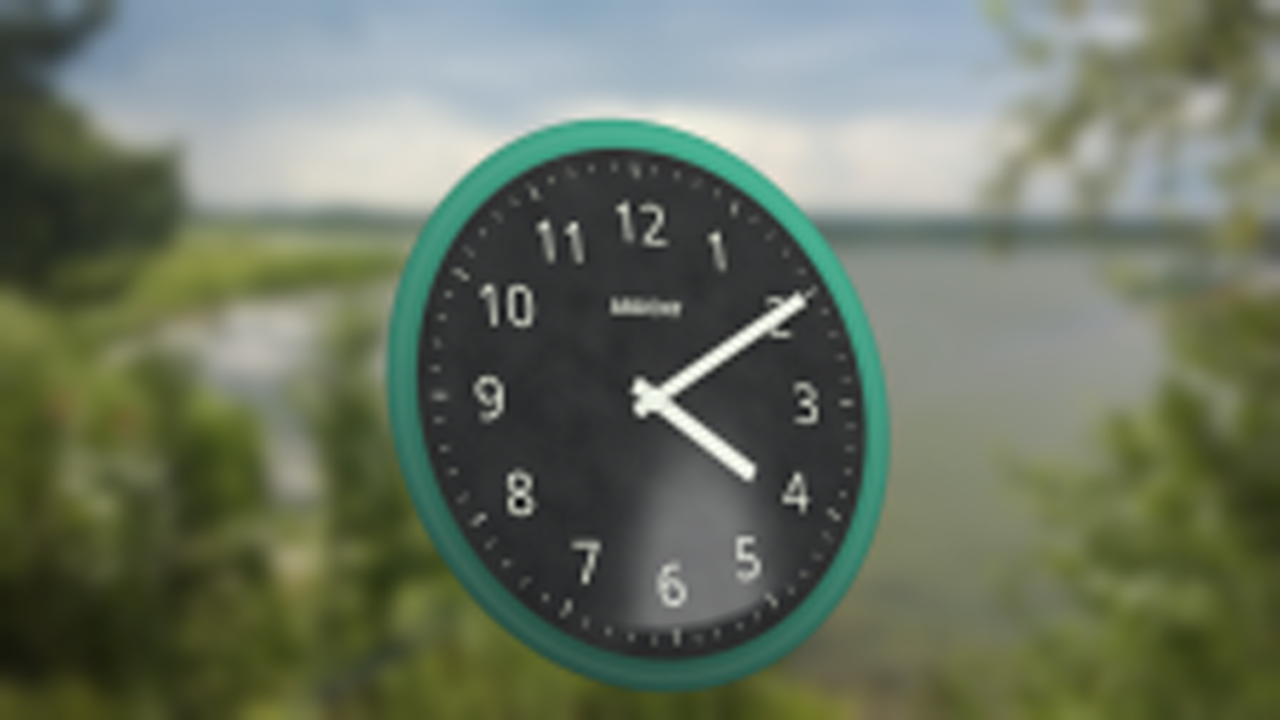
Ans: 4:10
